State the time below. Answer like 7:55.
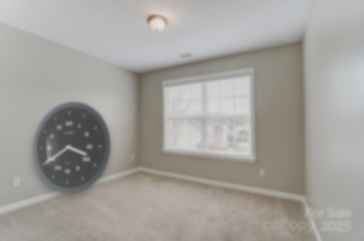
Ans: 3:40
